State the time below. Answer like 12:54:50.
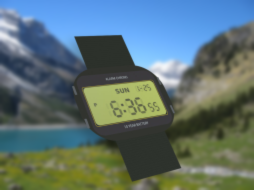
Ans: 6:36:55
